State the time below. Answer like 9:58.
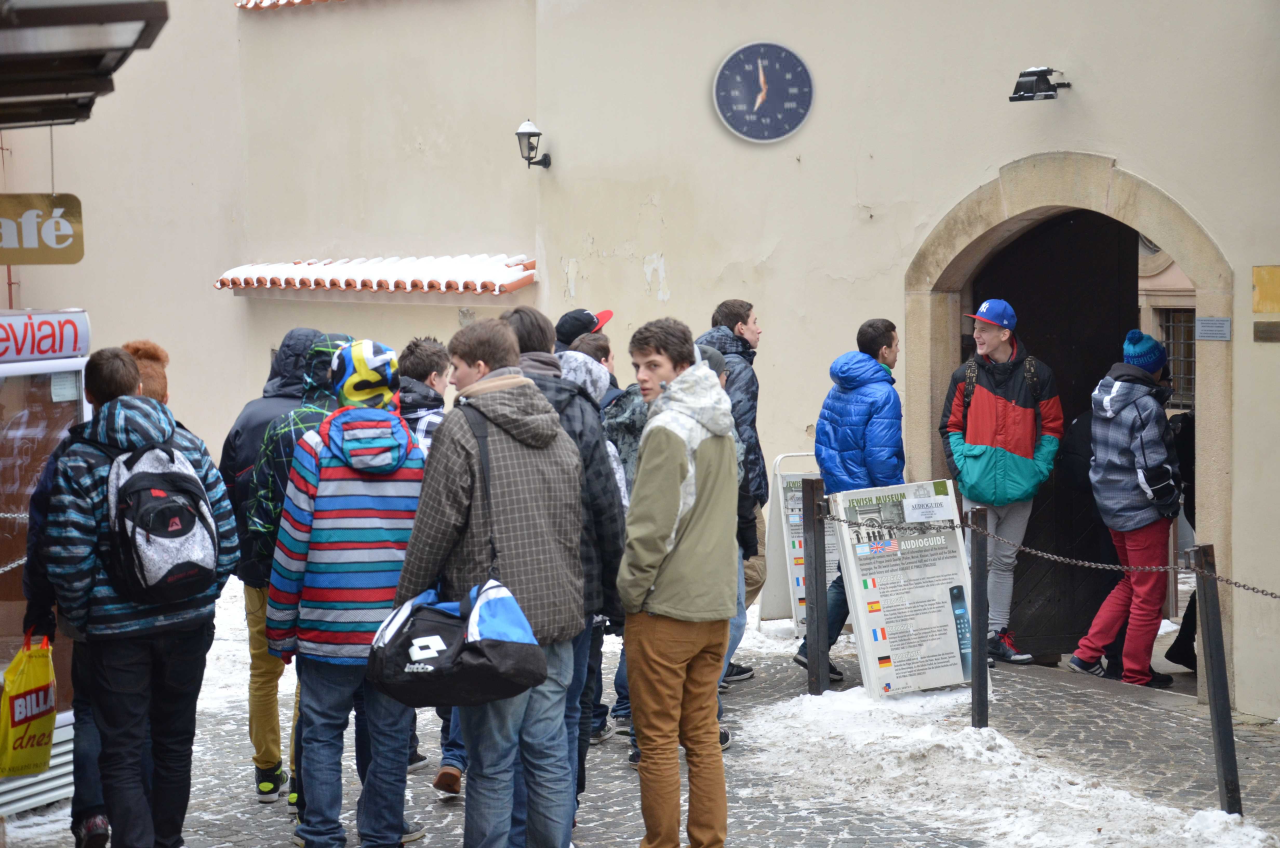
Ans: 6:59
